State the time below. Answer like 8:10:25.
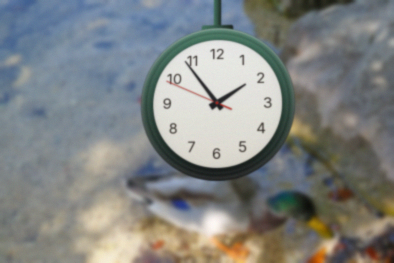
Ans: 1:53:49
